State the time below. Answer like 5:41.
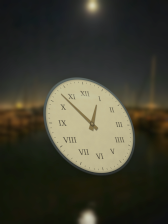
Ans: 12:53
